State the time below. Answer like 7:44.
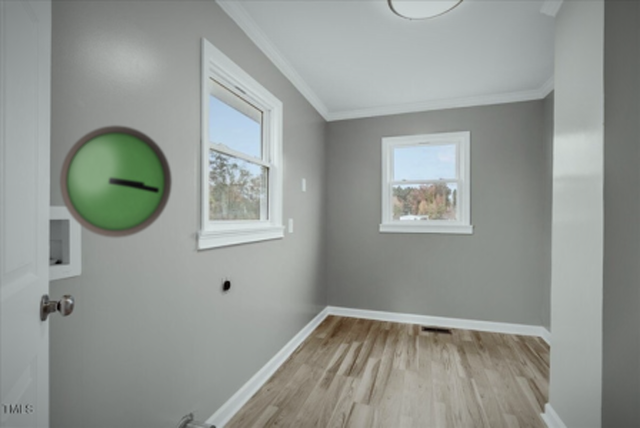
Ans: 3:17
